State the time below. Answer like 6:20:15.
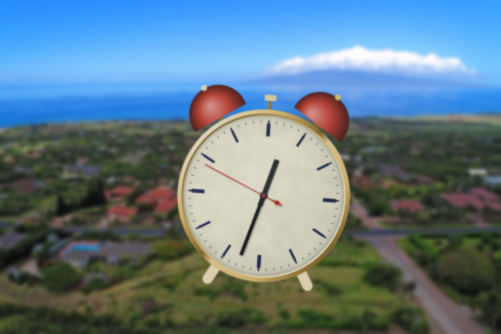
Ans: 12:32:49
